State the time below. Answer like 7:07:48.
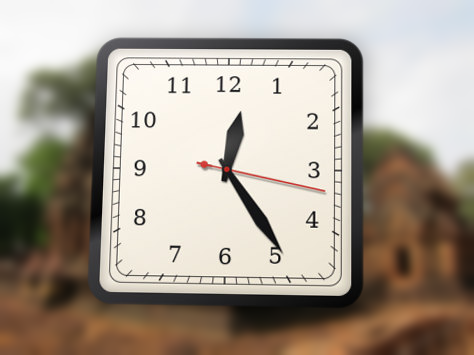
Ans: 12:24:17
